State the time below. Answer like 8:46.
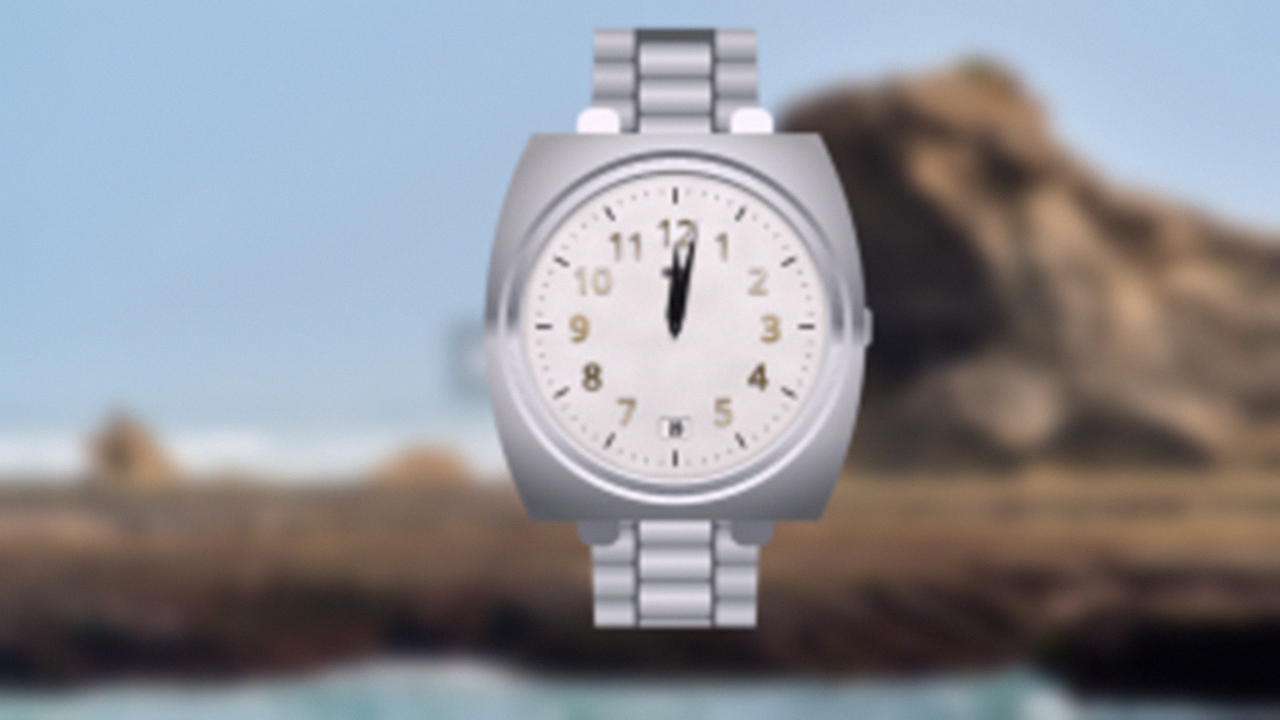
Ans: 12:02
